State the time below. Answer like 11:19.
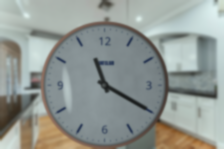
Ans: 11:20
